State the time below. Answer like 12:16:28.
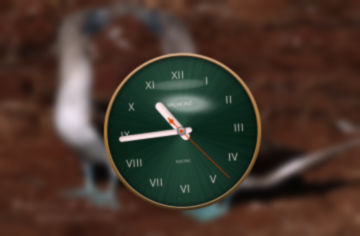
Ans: 10:44:23
